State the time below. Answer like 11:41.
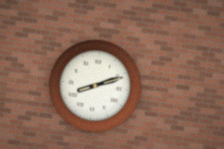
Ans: 8:11
